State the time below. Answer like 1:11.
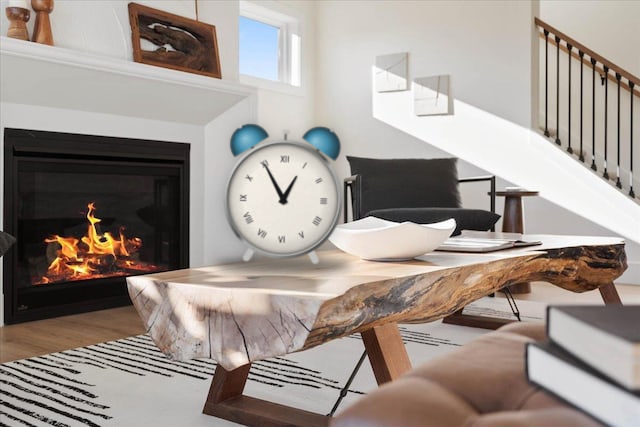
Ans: 12:55
